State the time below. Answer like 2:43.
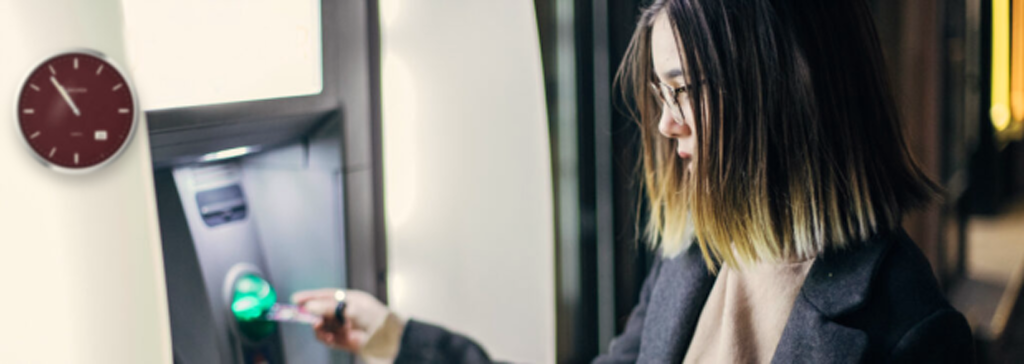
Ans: 10:54
